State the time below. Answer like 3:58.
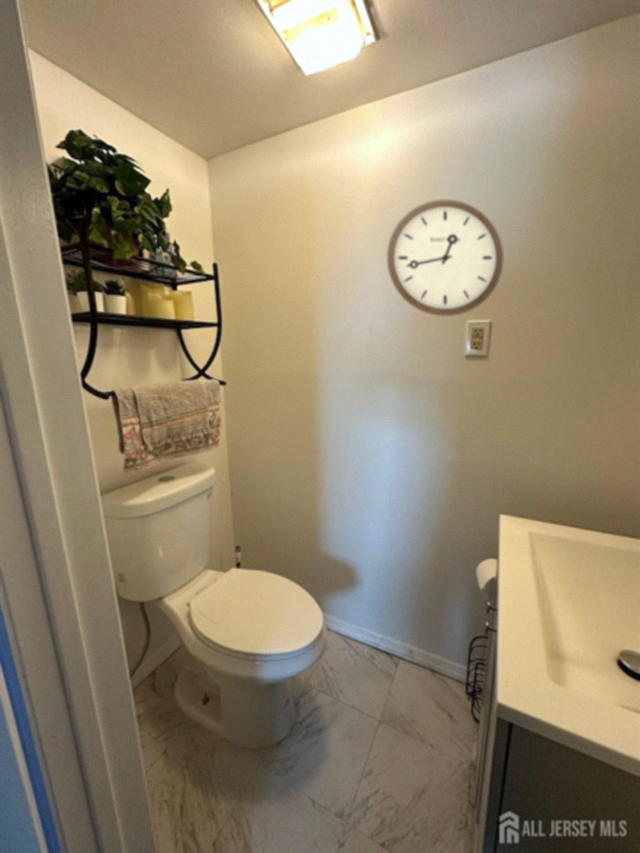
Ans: 12:43
